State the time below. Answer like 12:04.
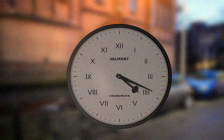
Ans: 4:19
